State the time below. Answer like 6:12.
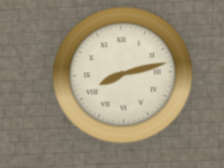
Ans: 8:13
